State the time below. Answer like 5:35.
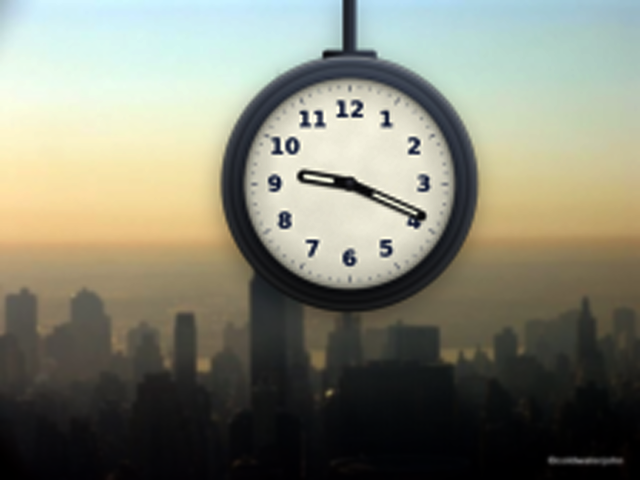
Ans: 9:19
